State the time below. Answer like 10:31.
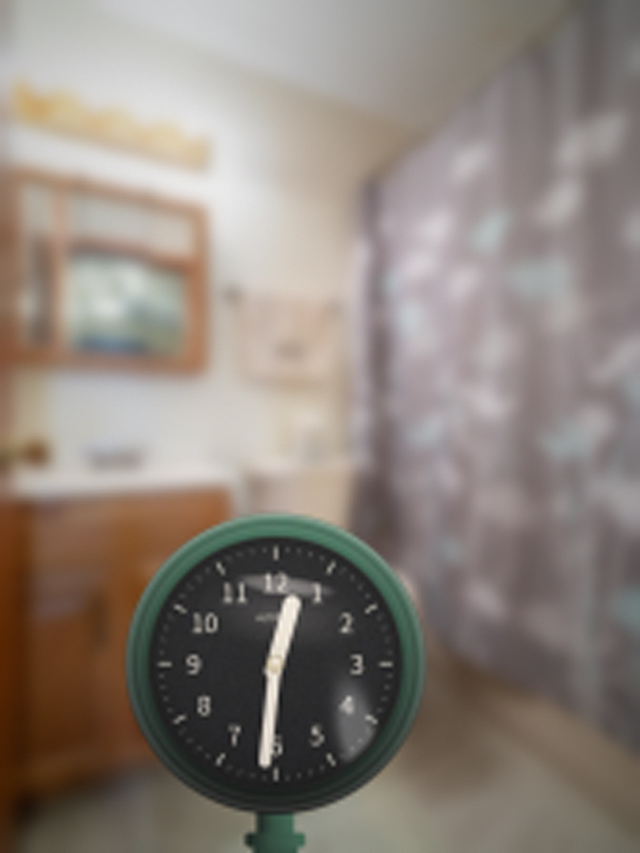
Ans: 12:31
